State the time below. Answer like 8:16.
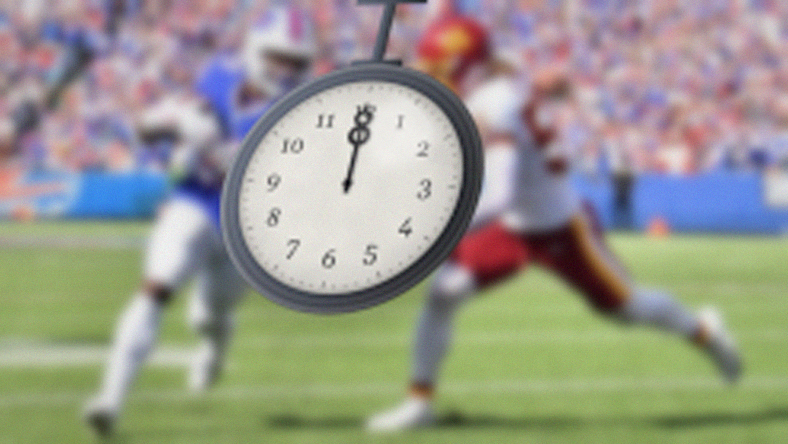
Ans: 12:00
